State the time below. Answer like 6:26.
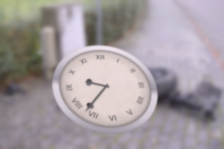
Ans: 9:37
